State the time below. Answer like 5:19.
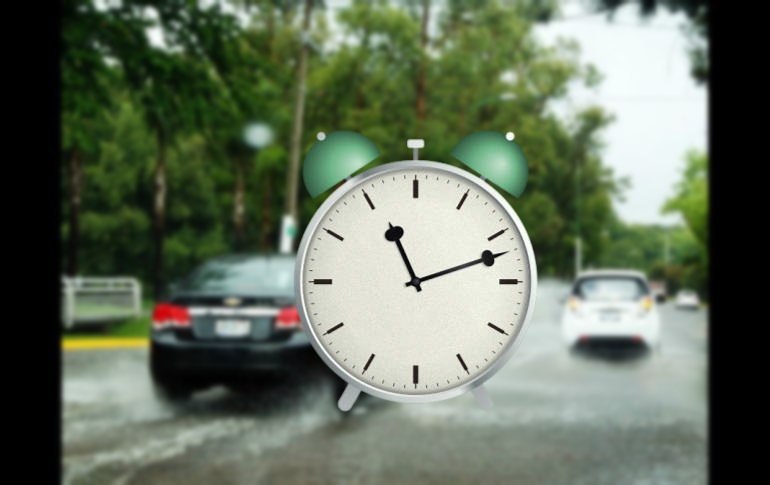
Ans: 11:12
